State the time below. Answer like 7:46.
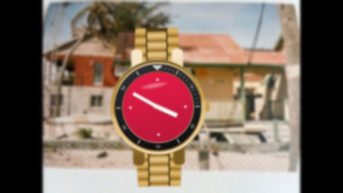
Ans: 3:50
